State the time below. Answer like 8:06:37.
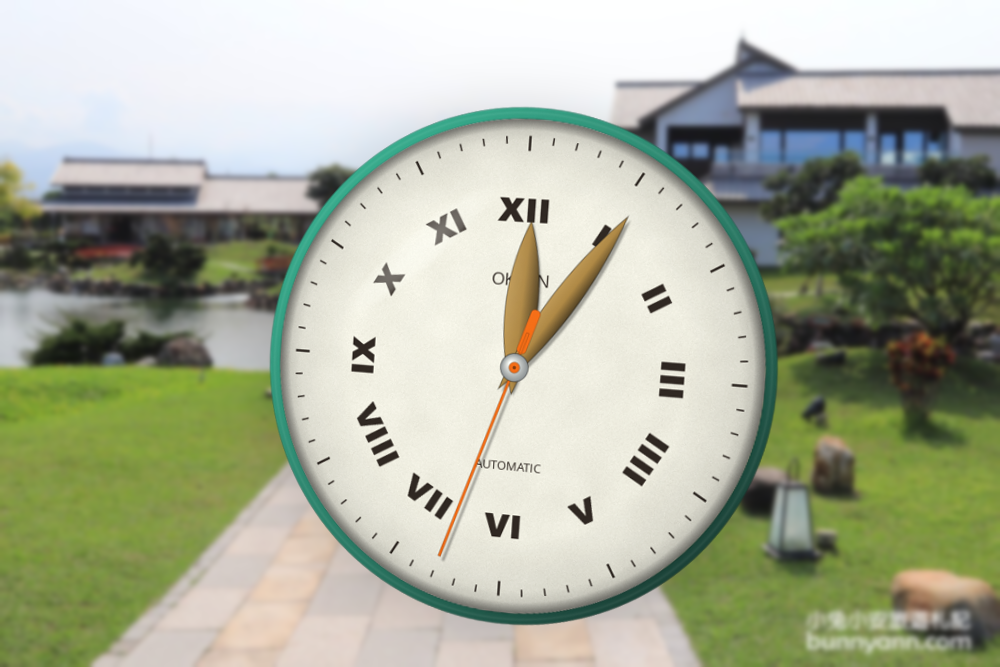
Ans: 12:05:33
